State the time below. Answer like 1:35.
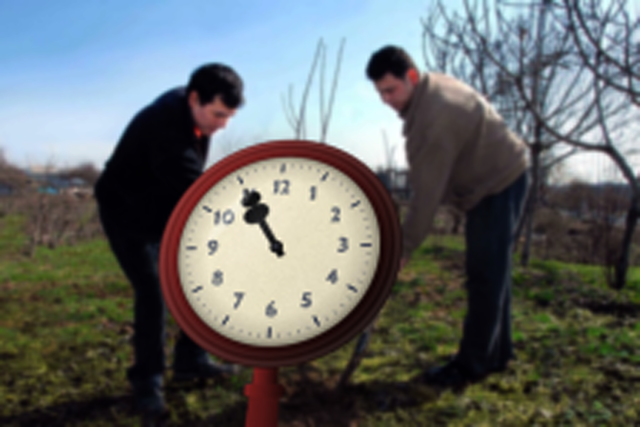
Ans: 10:55
